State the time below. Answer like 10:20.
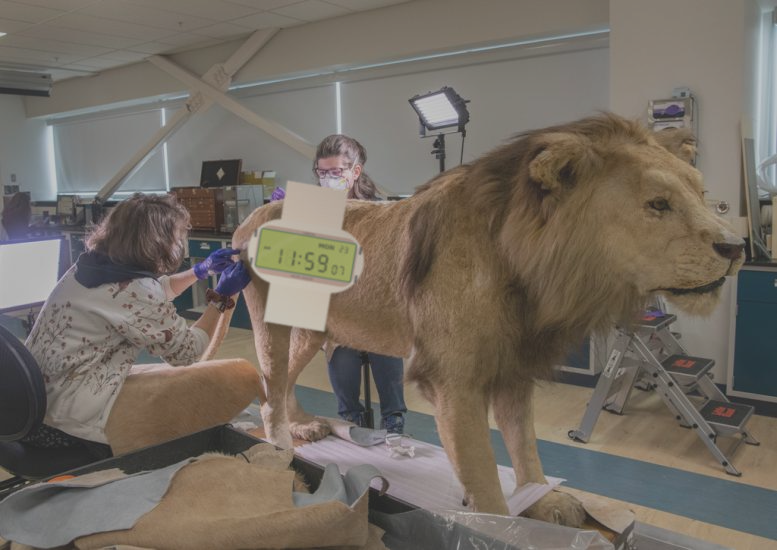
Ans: 11:59
